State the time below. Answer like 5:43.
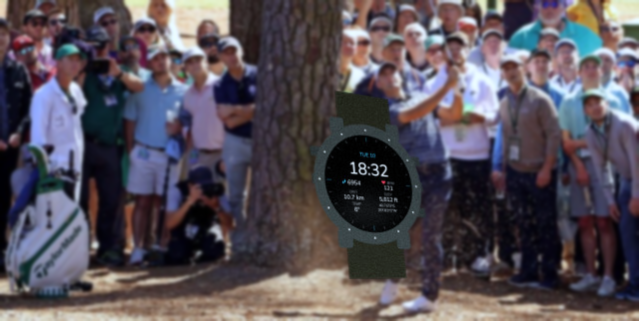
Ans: 18:32
